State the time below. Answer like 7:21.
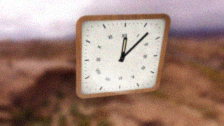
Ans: 12:07
